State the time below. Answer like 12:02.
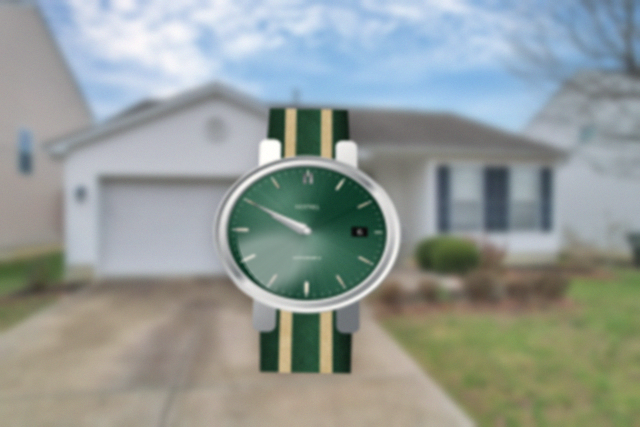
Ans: 9:50
